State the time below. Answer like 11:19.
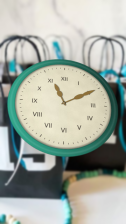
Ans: 11:10
